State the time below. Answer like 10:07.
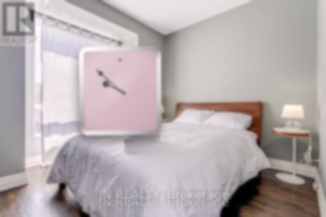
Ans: 9:52
